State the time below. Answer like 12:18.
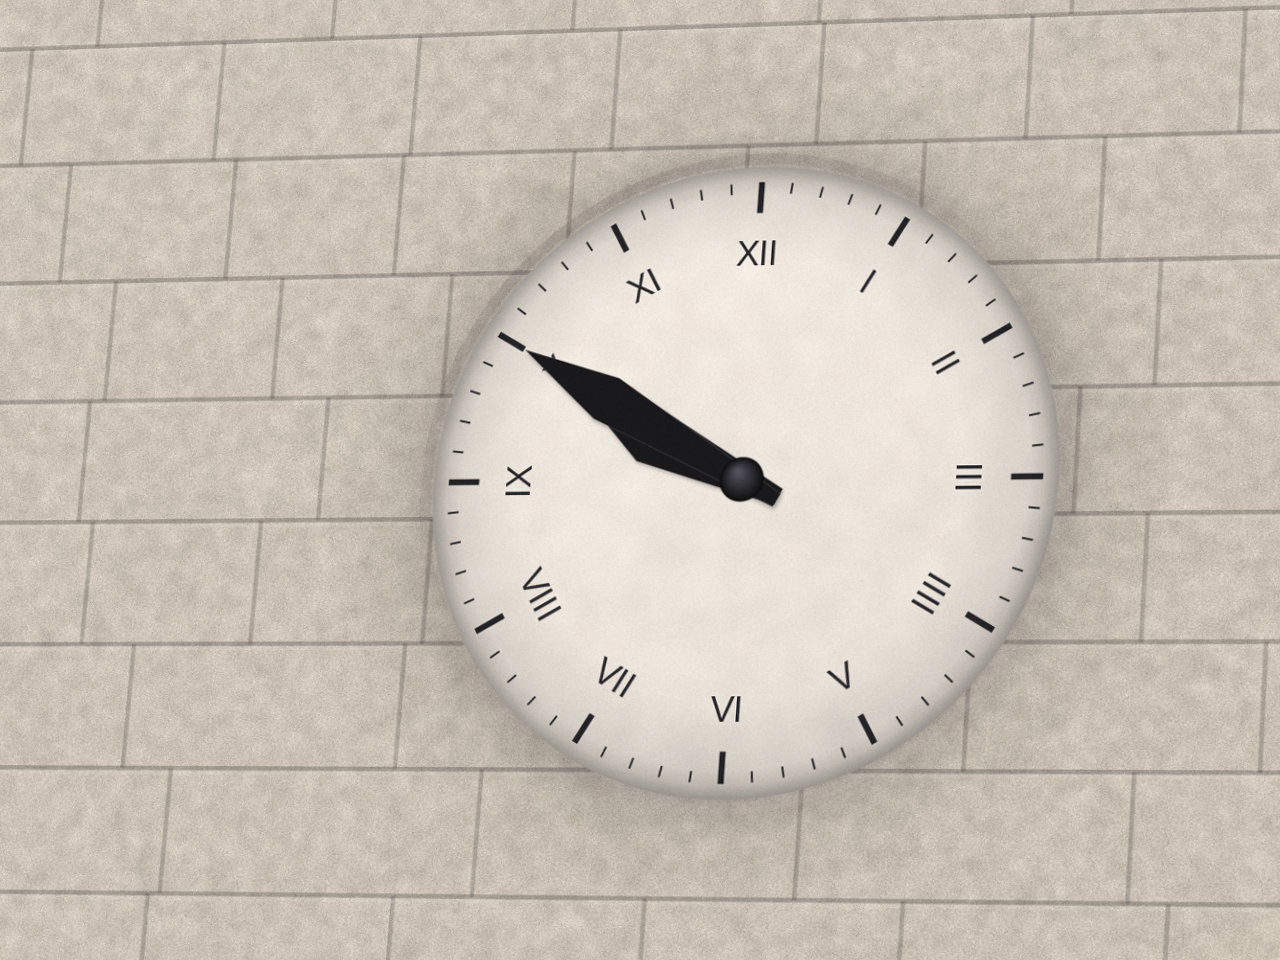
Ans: 9:50
